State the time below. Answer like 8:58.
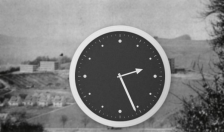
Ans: 2:26
